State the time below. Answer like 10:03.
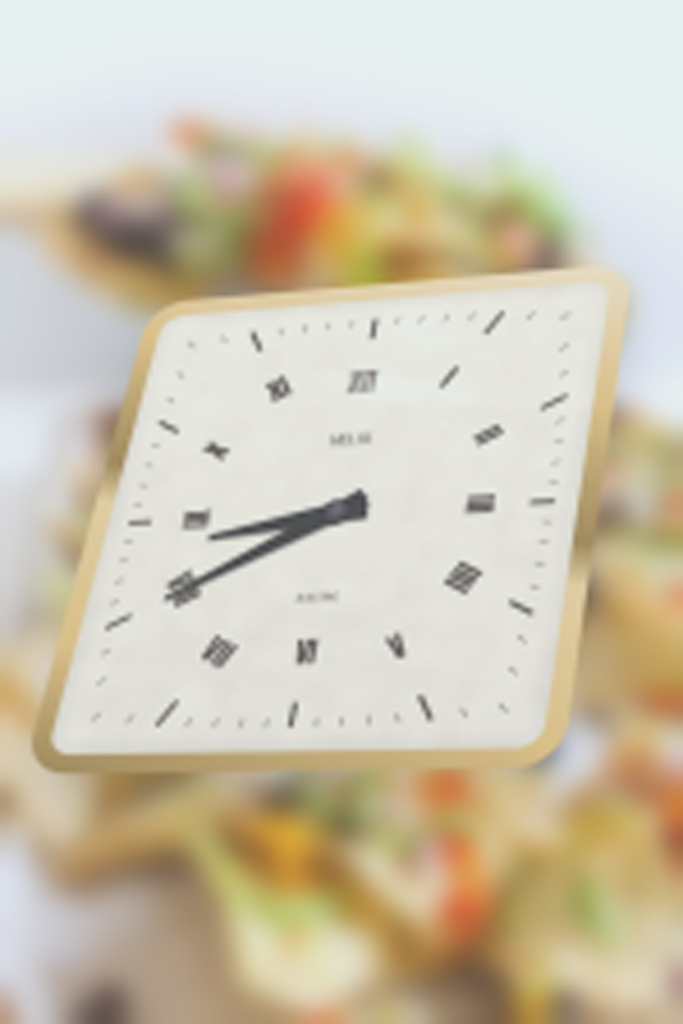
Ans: 8:40
